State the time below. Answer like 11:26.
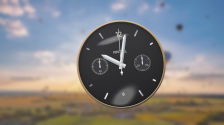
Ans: 10:02
